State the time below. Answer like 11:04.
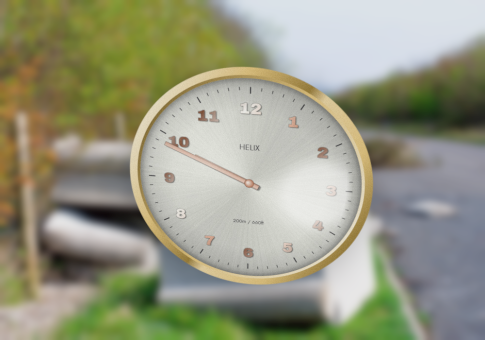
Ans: 9:49
